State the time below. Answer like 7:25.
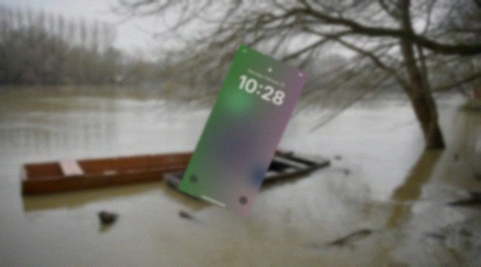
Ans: 10:28
